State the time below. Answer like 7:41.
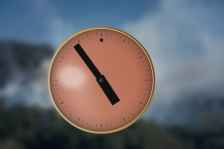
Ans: 4:54
